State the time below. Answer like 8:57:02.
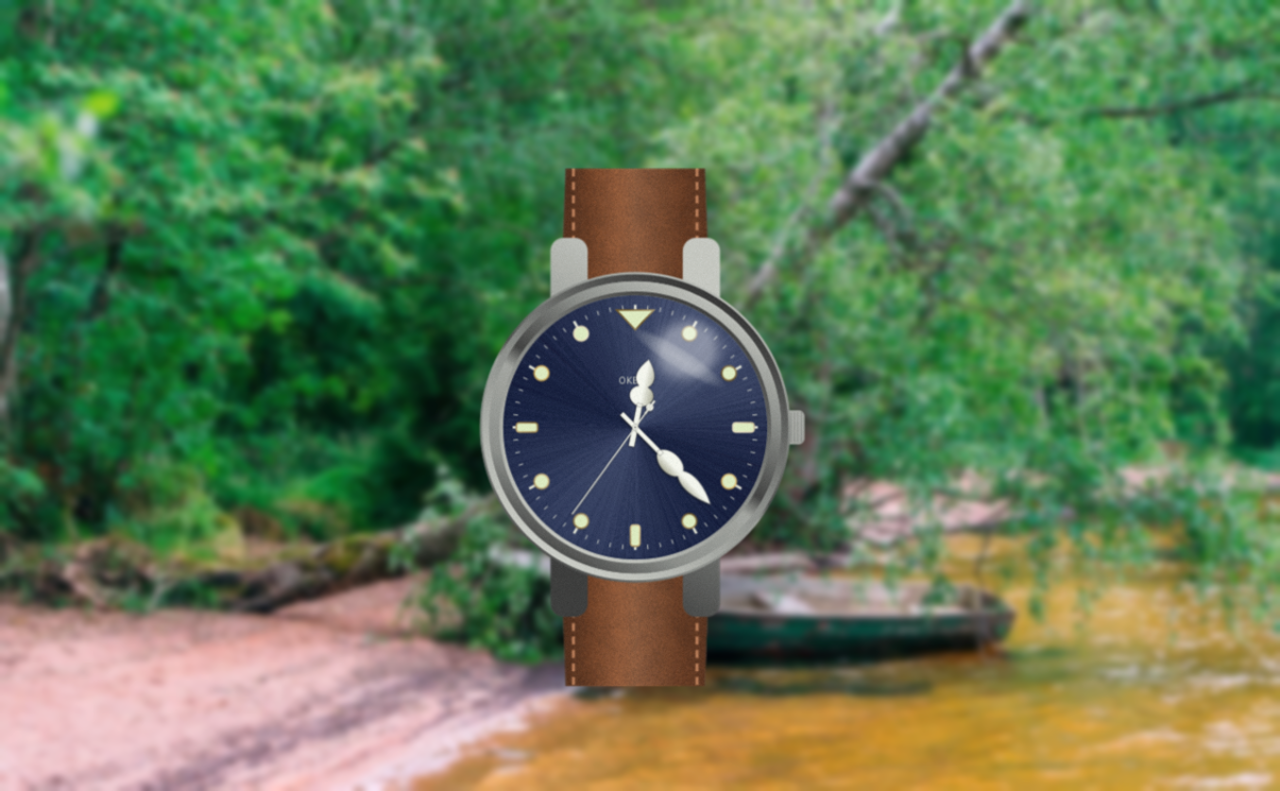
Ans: 12:22:36
